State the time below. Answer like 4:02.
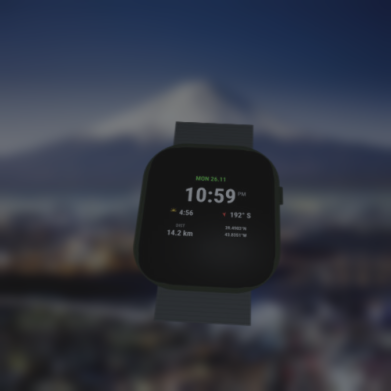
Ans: 10:59
